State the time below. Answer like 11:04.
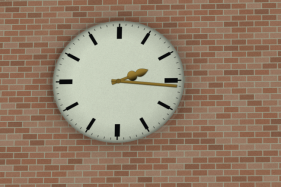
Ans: 2:16
